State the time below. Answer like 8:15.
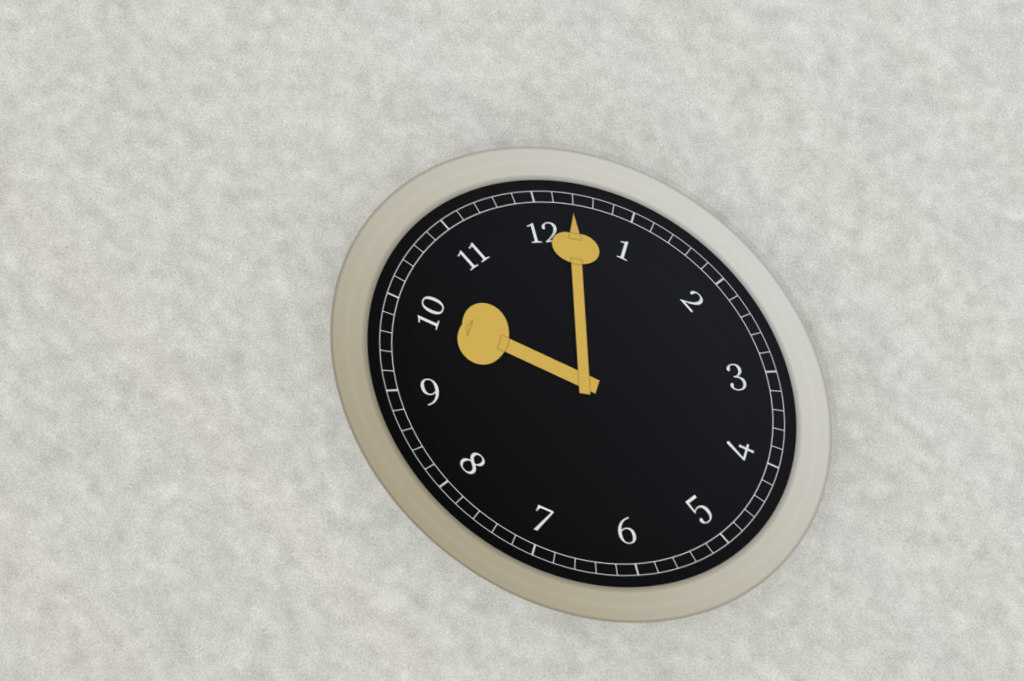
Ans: 10:02
